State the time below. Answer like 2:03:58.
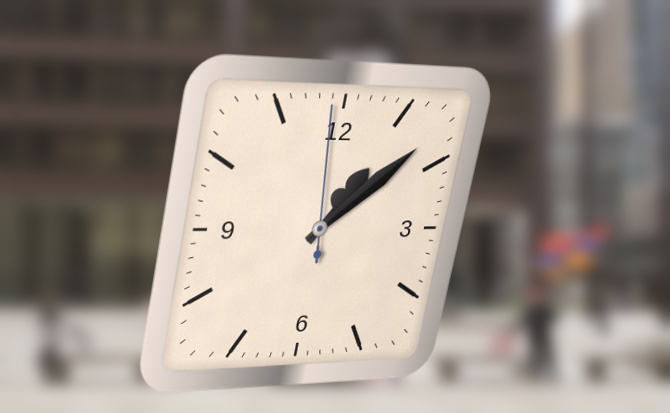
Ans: 1:07:59
